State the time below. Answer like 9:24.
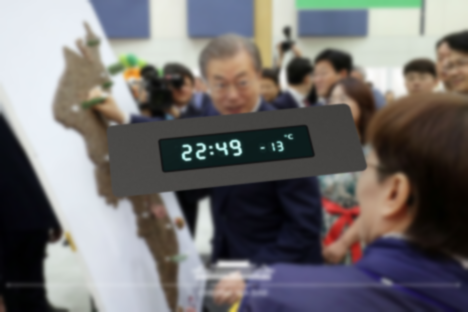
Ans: 22:49
